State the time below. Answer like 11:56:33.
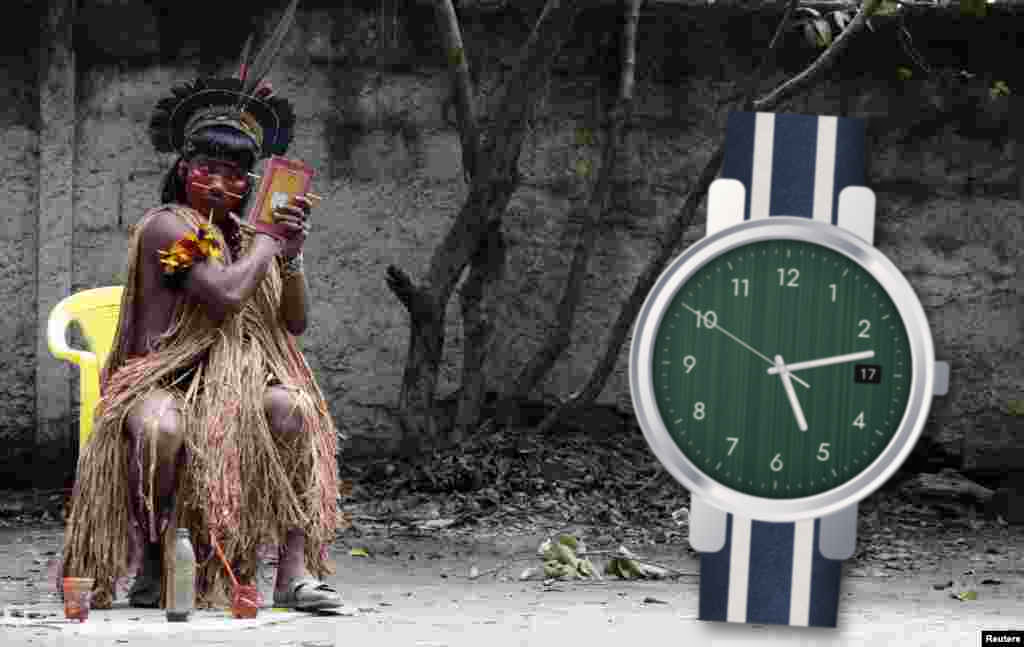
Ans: 5:12:50
